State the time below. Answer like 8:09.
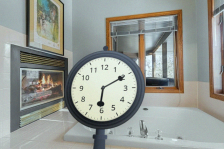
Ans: 6:10
